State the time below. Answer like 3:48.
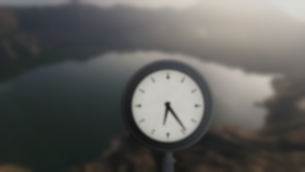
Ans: 6:24
